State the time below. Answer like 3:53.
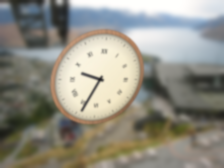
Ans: 9:34
